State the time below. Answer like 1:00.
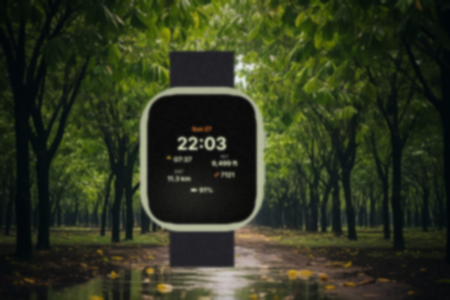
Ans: 22:03
